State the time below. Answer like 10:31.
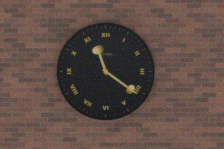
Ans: 11:21
